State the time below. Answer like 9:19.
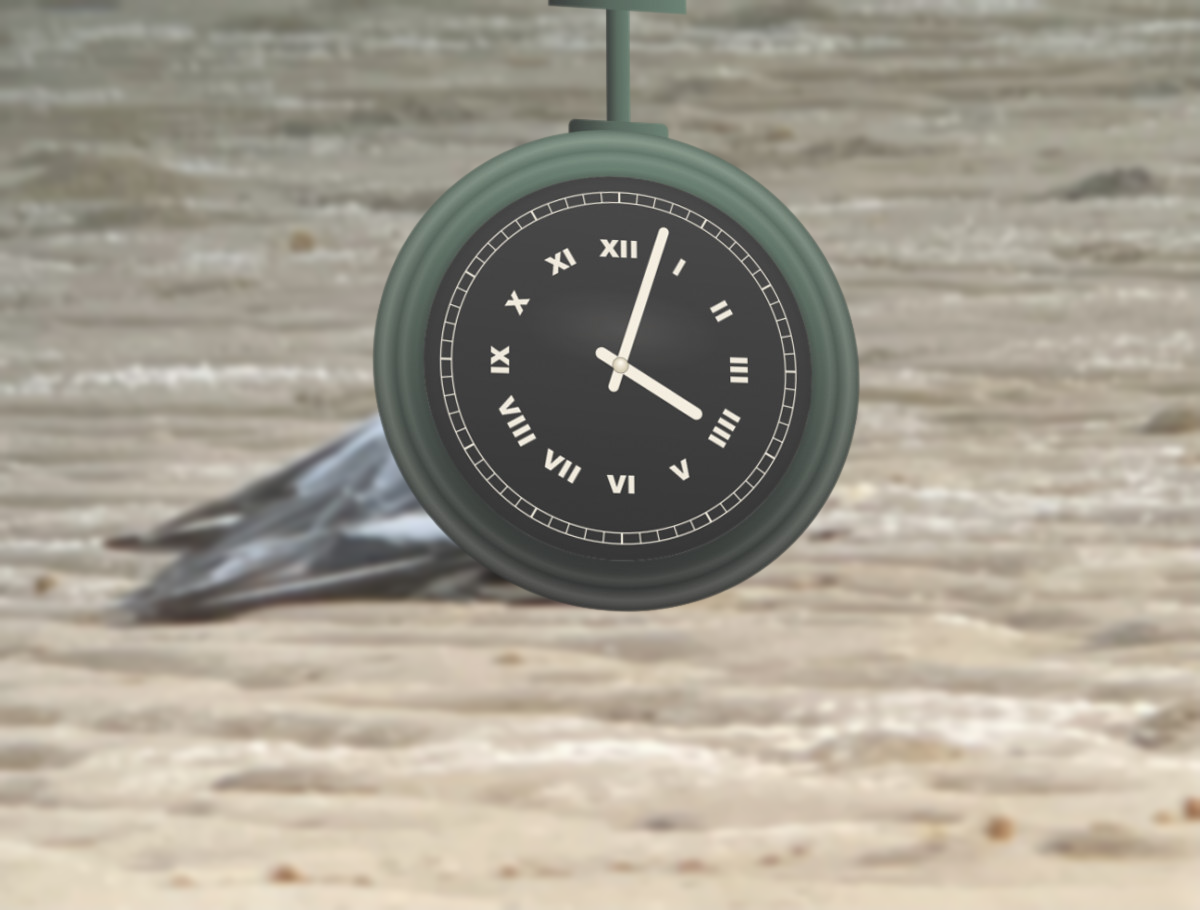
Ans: 4:03
